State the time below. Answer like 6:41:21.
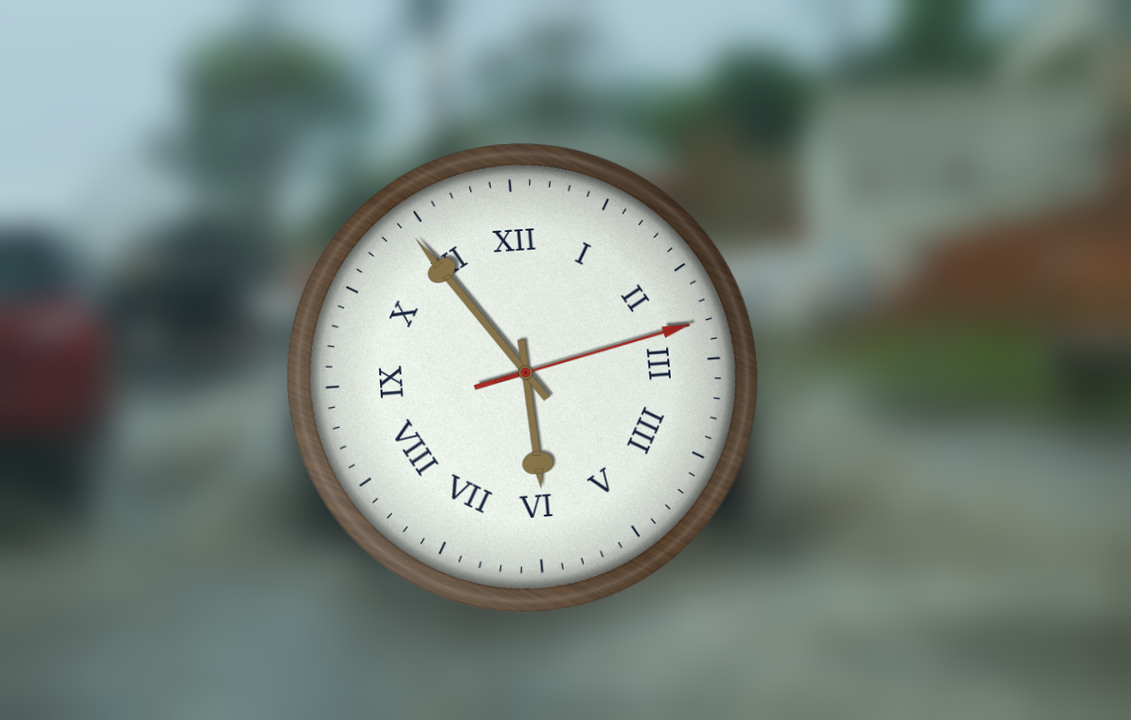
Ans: 5:54:13
